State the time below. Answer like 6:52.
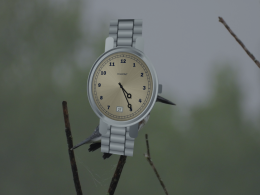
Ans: 4:25
